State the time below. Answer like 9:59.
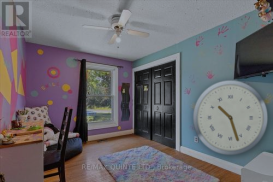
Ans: 10:27
